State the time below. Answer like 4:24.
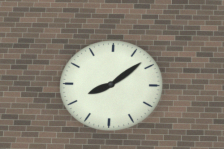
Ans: 8:08
